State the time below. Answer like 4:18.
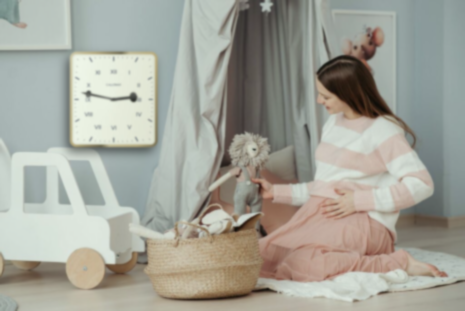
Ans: 2:47
